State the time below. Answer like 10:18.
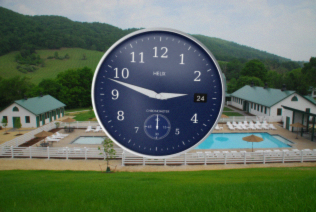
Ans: 2:48
